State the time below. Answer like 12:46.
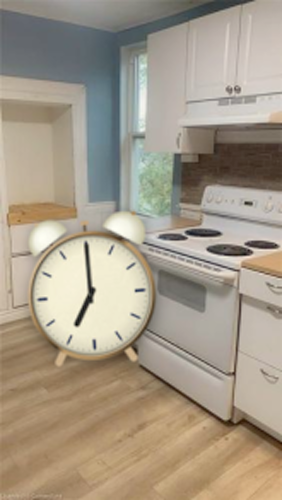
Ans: 7:00
